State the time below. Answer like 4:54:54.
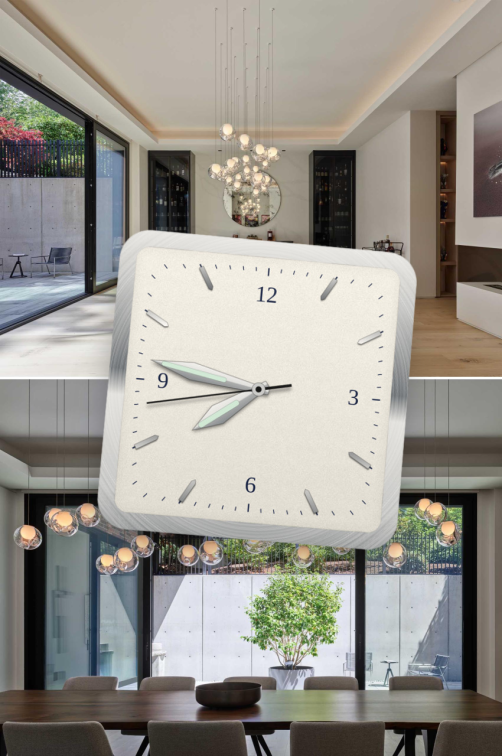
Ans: 7:46:43
